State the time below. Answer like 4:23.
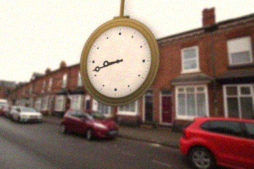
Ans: 8:42
